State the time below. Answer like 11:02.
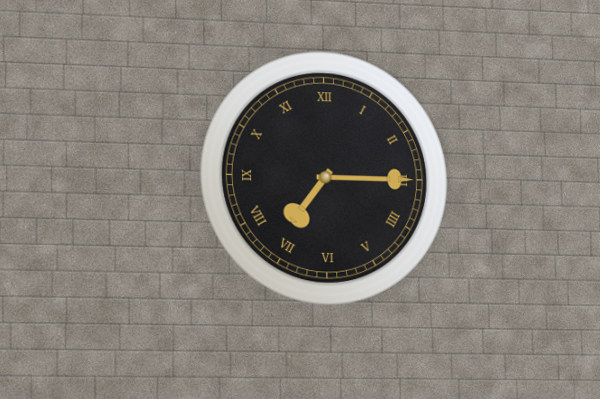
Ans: 7:15
